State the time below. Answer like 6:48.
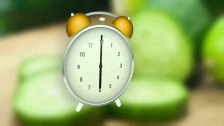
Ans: 6:00
